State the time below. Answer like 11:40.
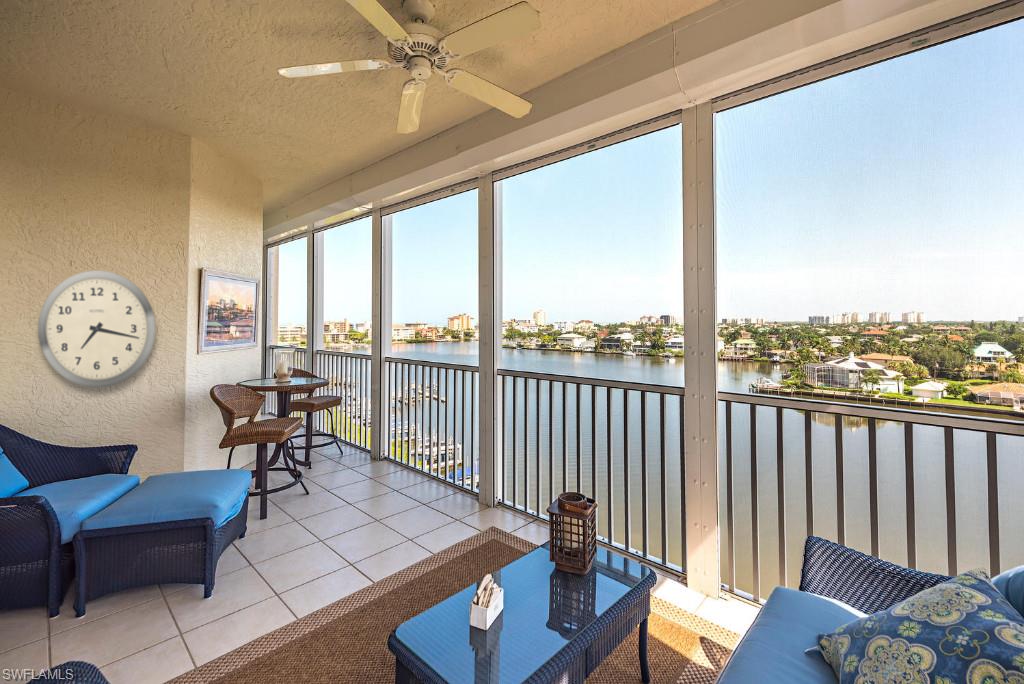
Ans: 7:17
